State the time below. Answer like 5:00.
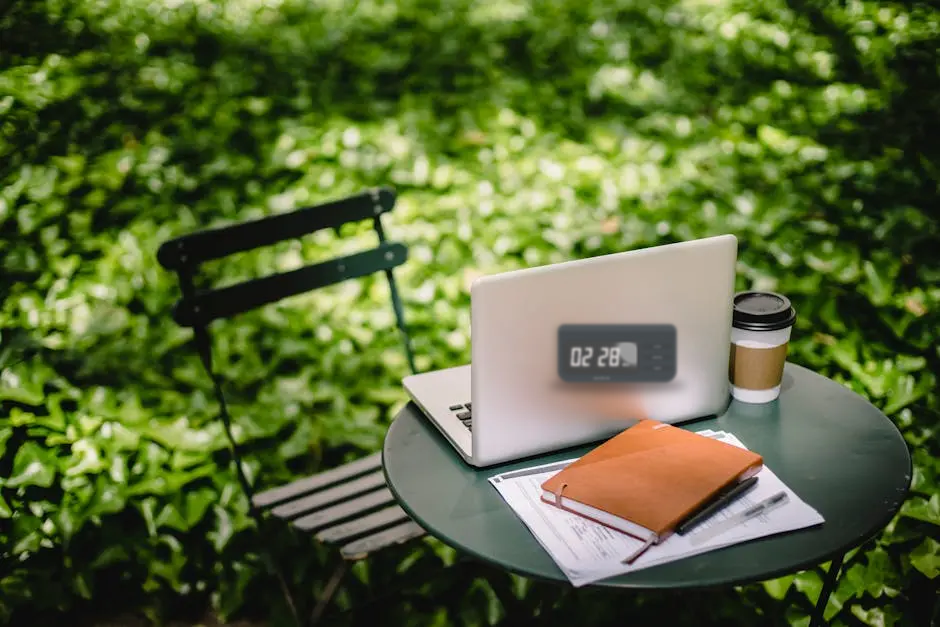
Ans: 2:28
